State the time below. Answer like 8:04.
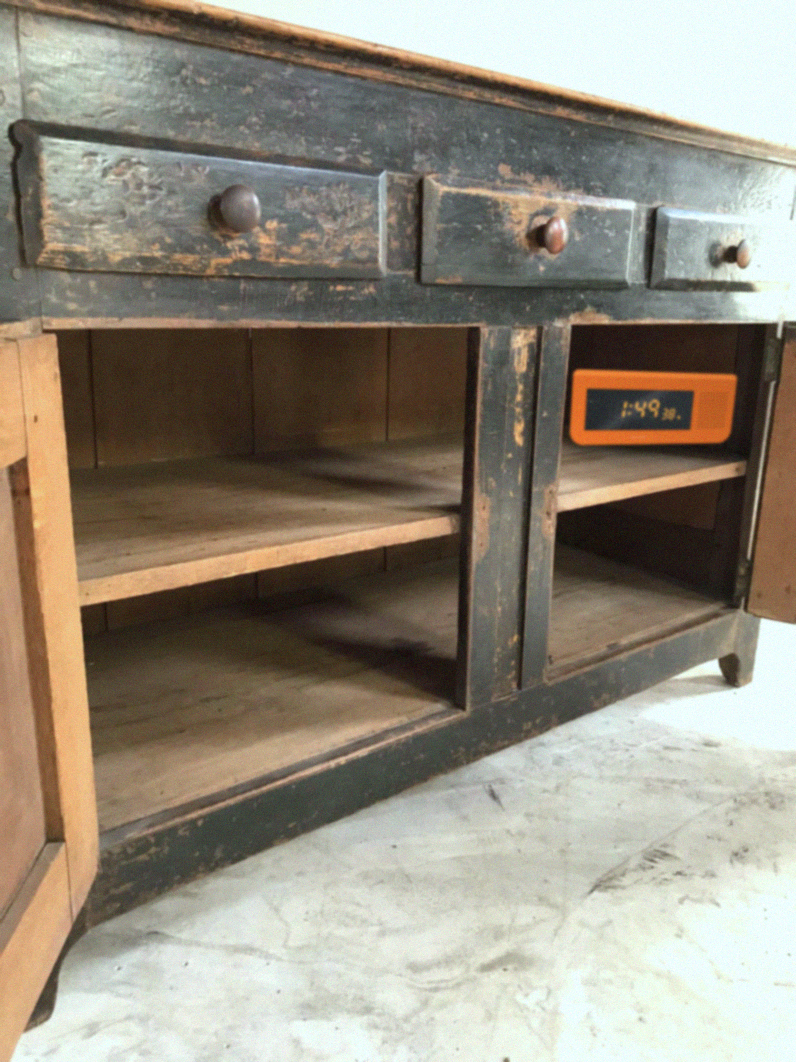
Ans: 1:49
